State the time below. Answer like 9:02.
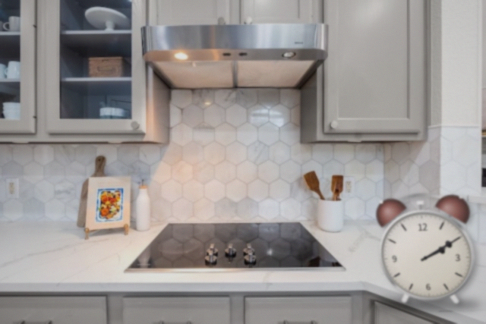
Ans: 2:10
